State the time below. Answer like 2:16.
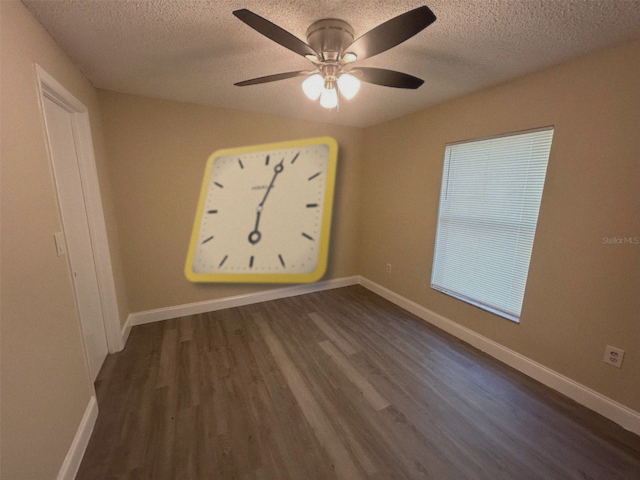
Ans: 6:03
